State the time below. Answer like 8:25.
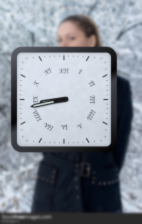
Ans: 8:43
